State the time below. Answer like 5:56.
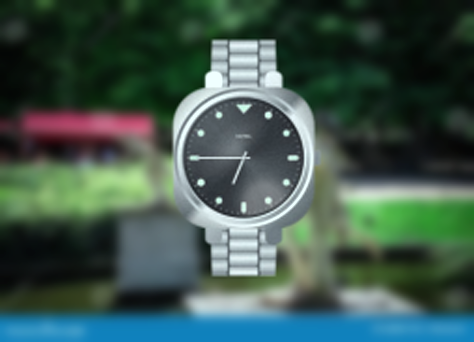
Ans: 6:45
